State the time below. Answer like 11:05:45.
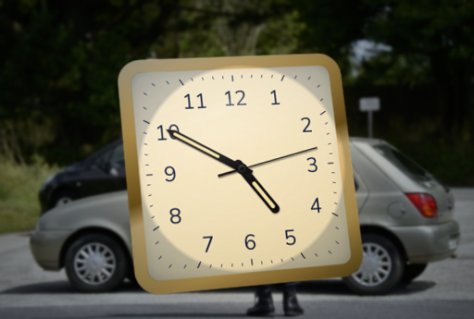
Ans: 4:50:13
